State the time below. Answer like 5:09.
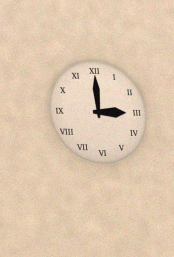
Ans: 3:00
